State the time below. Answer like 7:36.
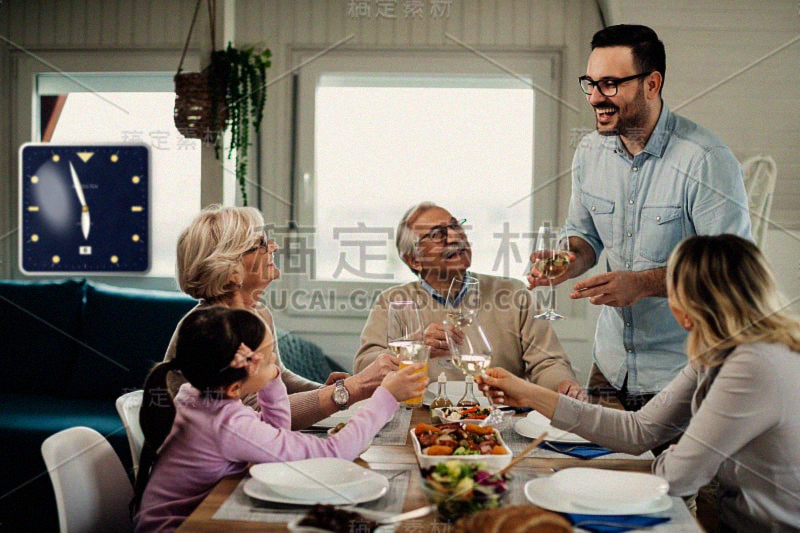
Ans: 5:57
